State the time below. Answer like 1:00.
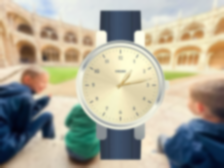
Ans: 1:13
